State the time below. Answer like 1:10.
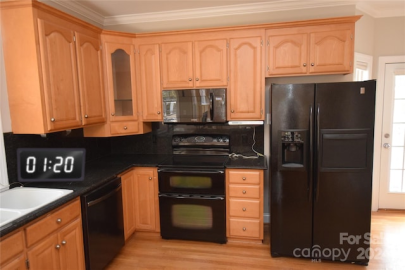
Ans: 1:20
